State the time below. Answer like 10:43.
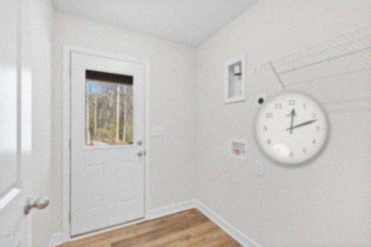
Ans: 12:12
